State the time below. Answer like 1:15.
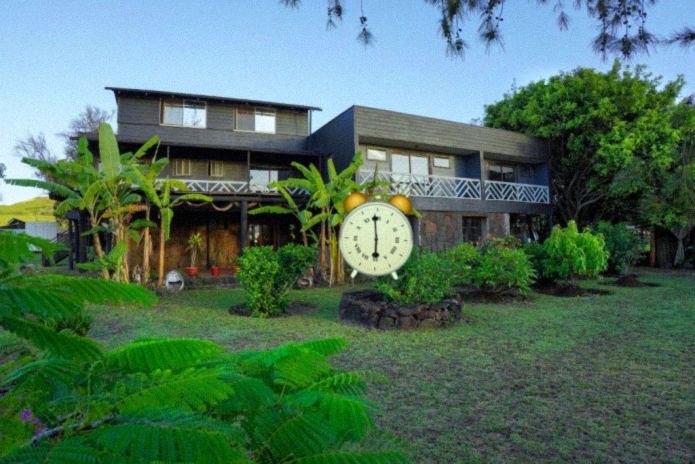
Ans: 5:59
